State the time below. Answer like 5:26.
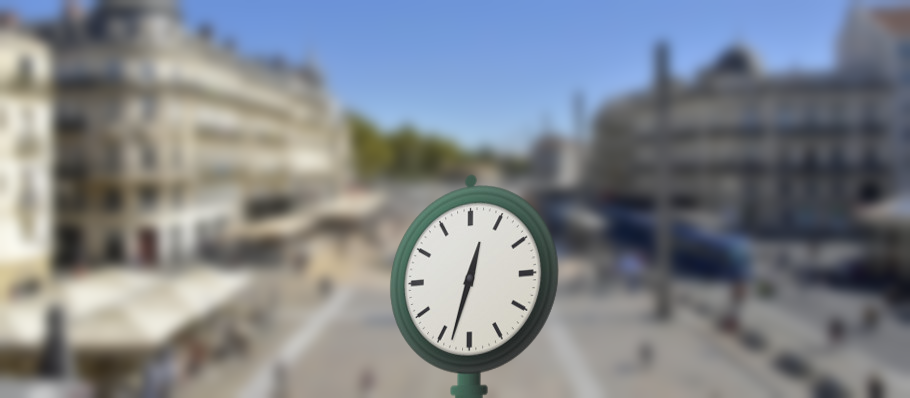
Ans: 12:33
